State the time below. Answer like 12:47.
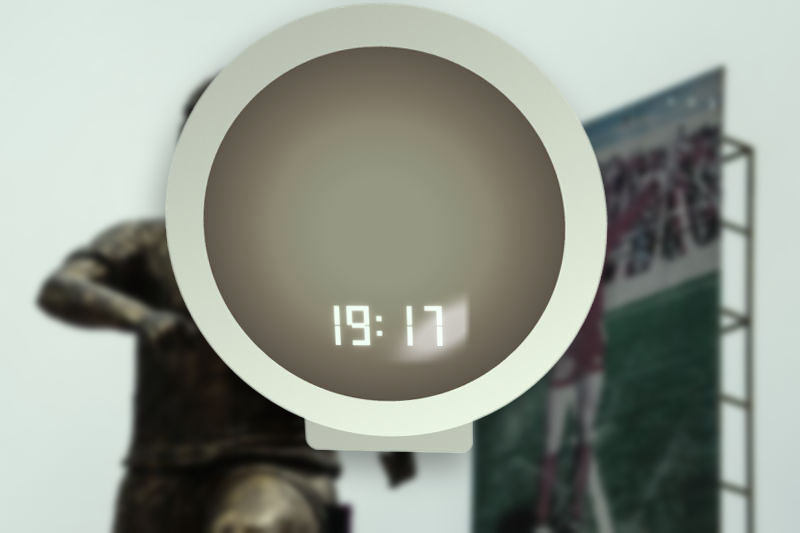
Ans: 19:17
